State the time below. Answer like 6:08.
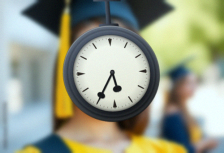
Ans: 5:35
